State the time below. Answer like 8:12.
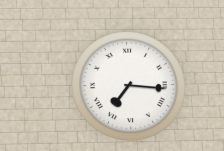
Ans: 7:16
